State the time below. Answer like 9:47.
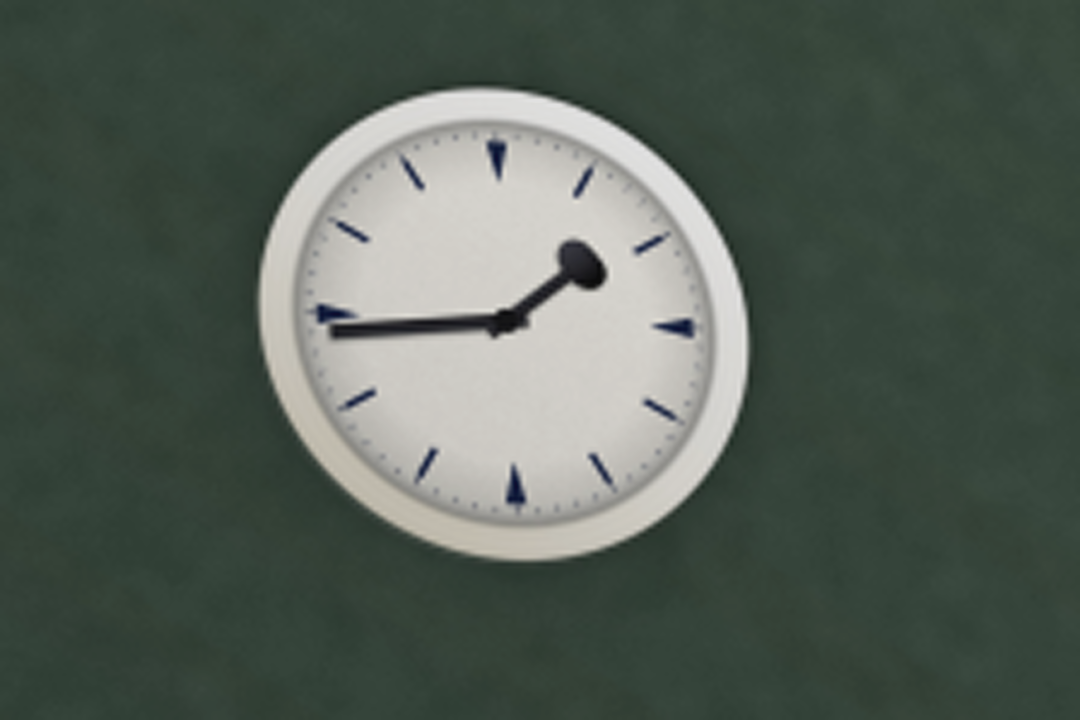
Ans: 1:44
